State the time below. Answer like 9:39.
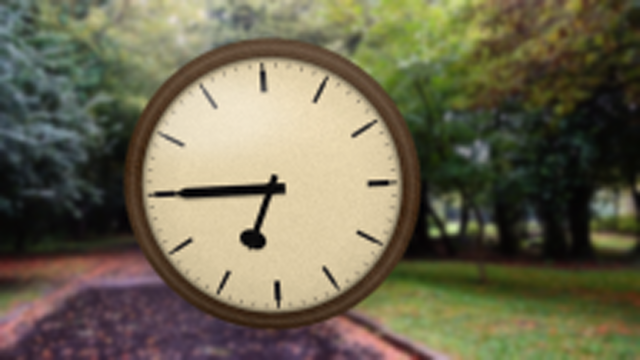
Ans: 6:45
